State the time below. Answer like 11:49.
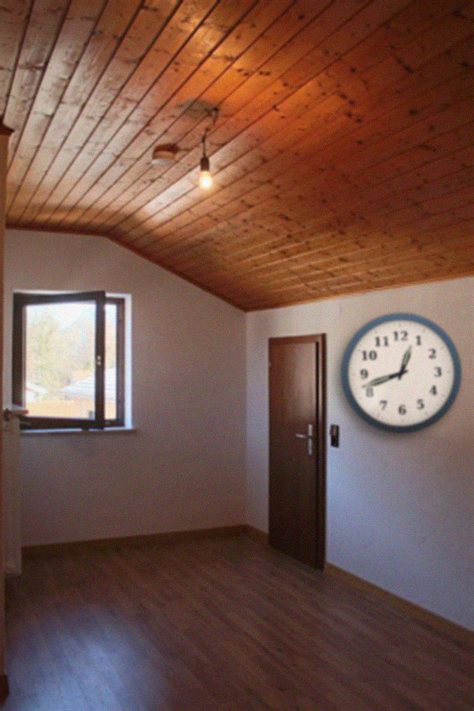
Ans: 12:42
